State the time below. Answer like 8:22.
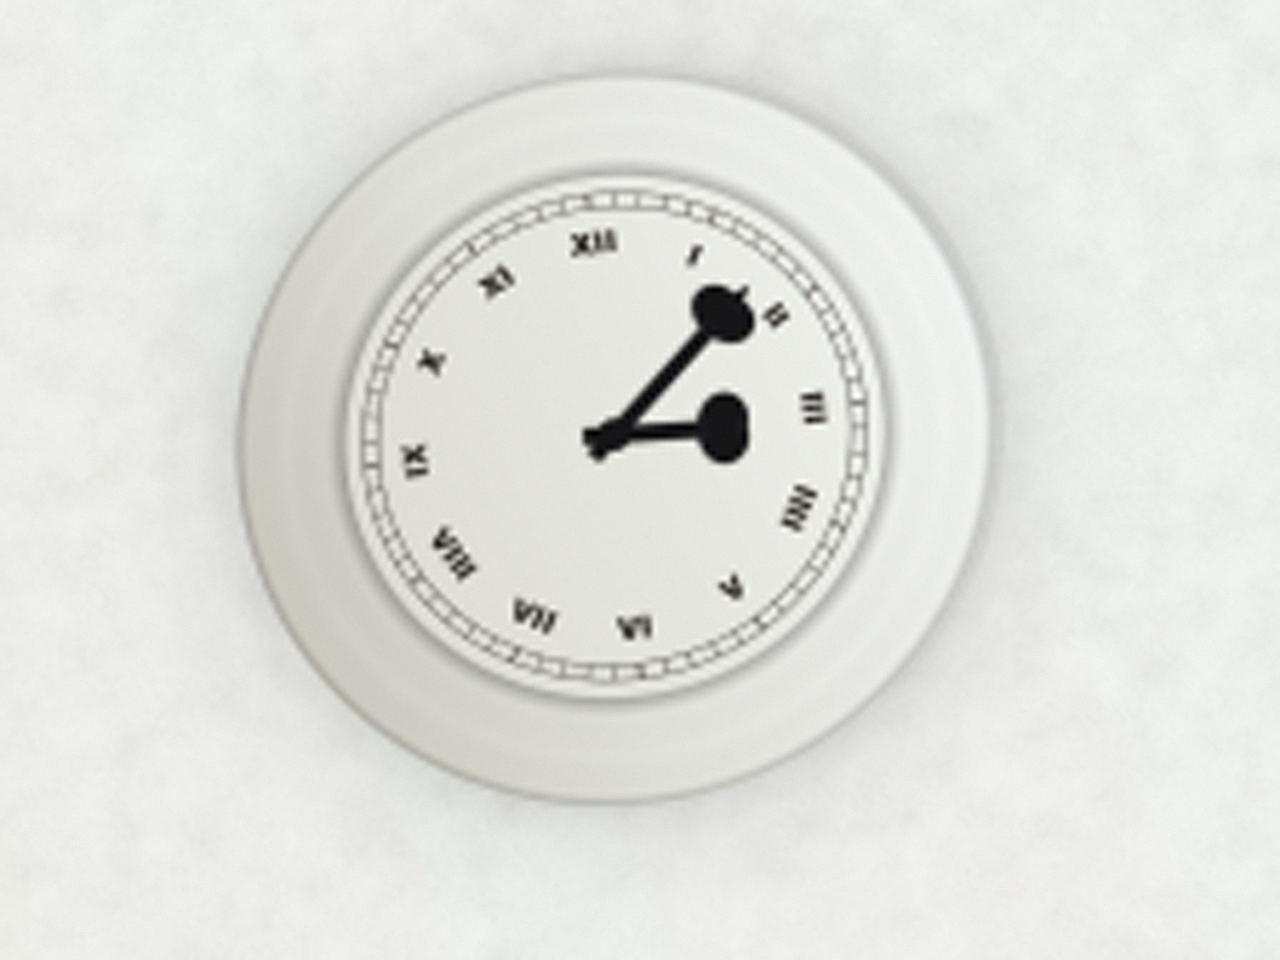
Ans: 3:08
